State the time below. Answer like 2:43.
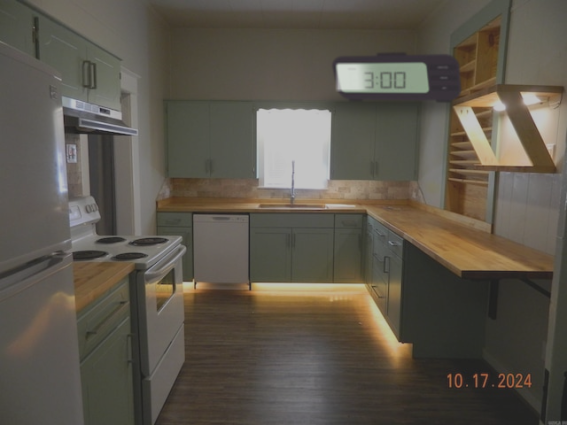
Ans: 3:00
